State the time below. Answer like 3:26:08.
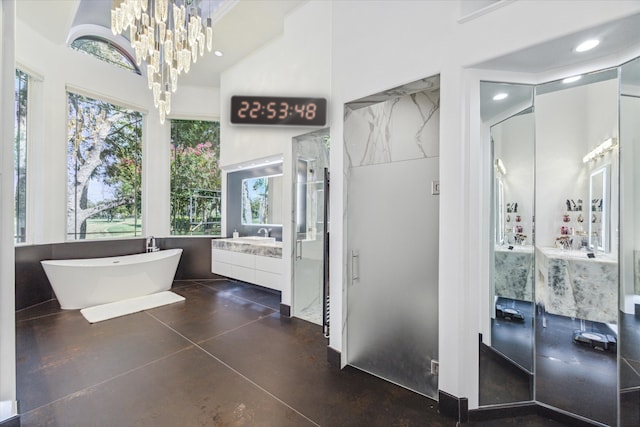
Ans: 22:53:48
